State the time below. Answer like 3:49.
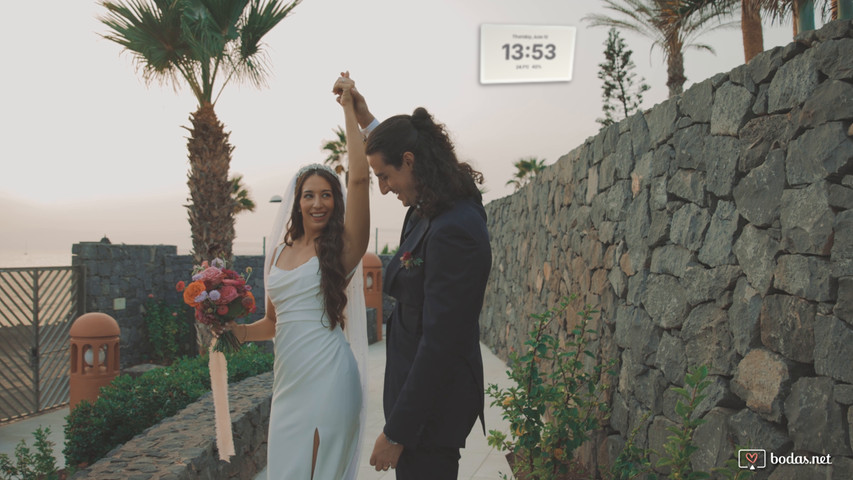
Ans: 13:53
